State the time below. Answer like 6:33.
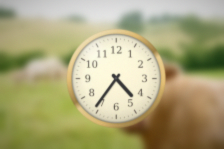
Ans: 4:36
